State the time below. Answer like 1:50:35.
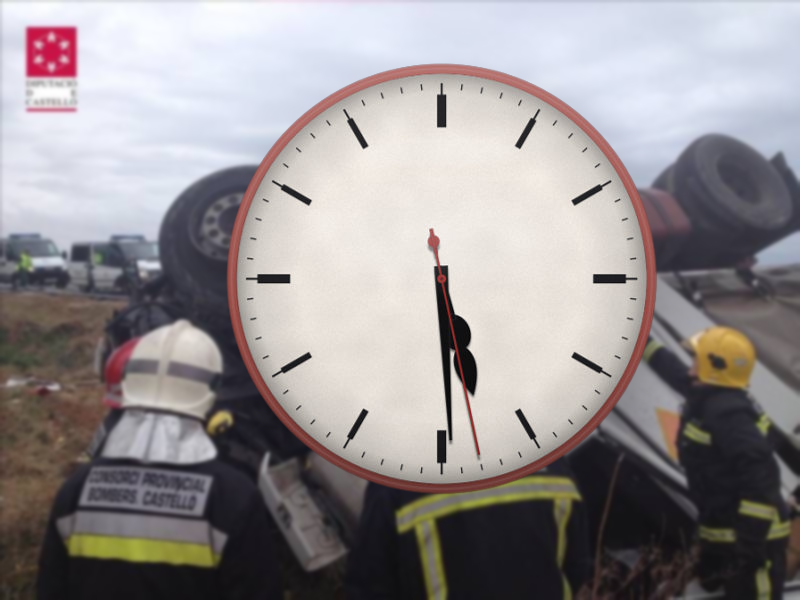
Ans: 5:29:28
